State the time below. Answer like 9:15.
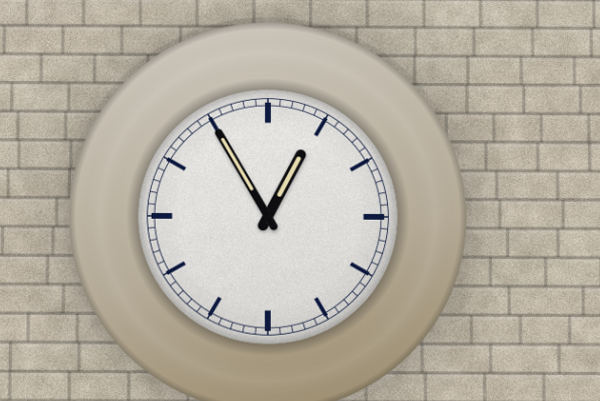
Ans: 12:55
